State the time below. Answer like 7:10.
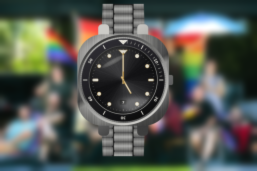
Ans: 5:00
